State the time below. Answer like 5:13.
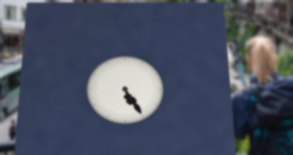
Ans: 5:25
